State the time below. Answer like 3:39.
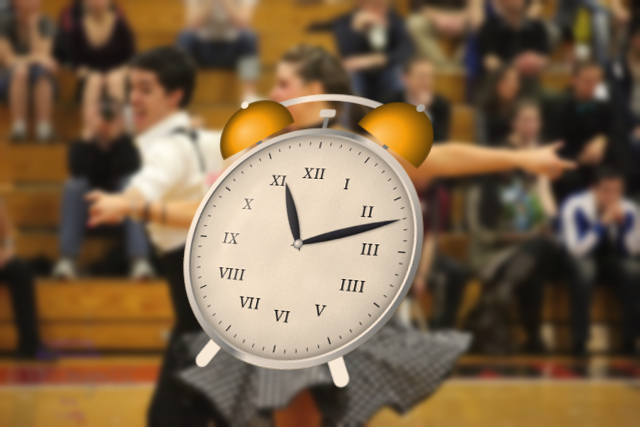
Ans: 11:12
